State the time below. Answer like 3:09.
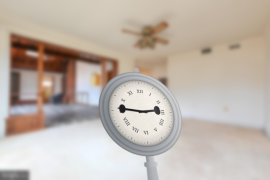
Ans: 2:46
